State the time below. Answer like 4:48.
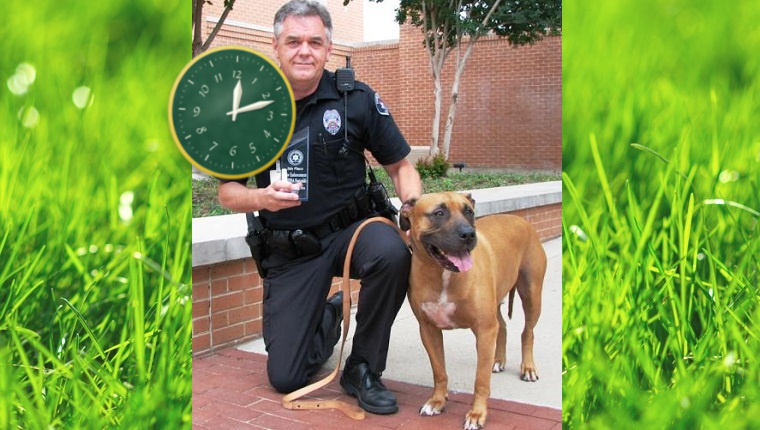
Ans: 12:12
